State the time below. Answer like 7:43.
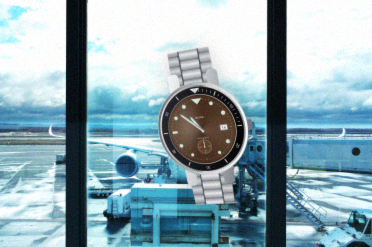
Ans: 10:52
